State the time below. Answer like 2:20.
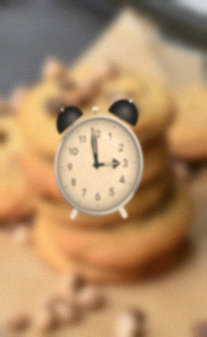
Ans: 2:59
